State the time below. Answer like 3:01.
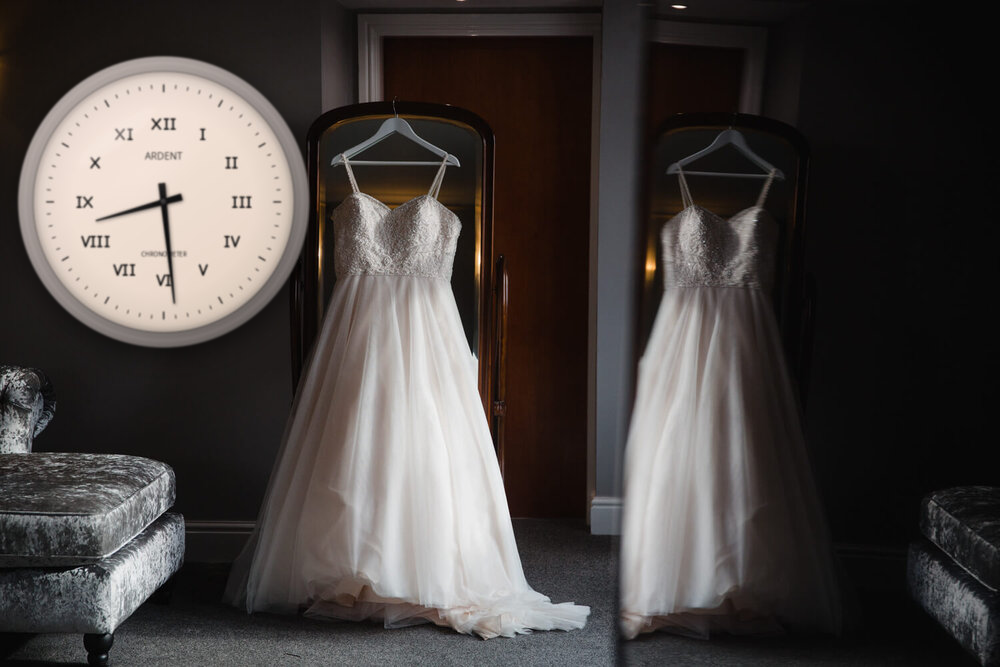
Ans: 8:29
